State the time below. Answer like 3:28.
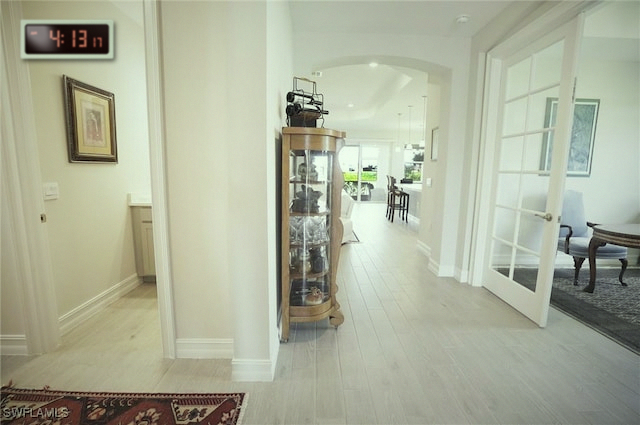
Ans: 4:13
